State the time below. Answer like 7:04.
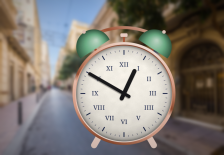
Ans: 12:50
